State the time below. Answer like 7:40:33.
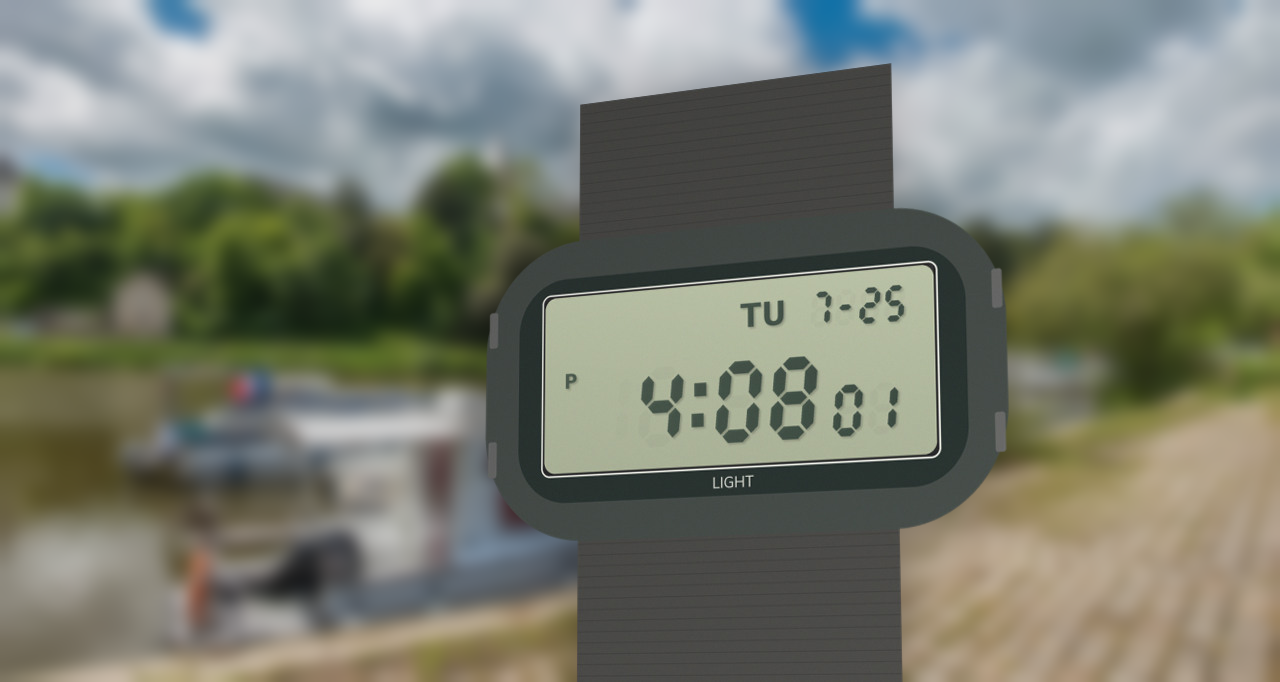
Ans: 4:08:01
